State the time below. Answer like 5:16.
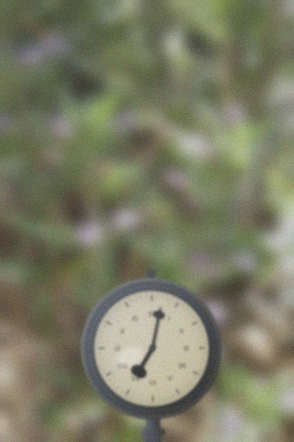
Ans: 7:02
